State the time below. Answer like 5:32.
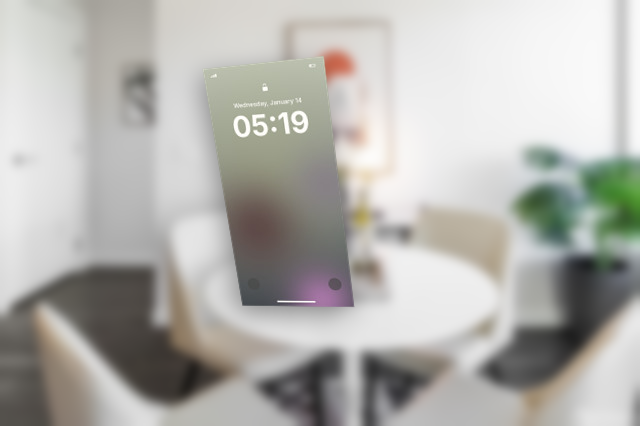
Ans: 5:19
